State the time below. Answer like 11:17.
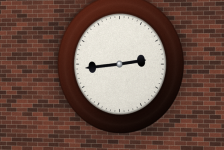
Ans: 2:44
